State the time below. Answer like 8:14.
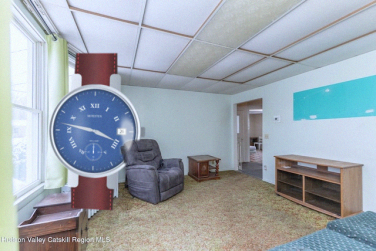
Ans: 3:47
